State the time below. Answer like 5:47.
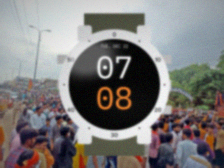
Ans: 7:08
